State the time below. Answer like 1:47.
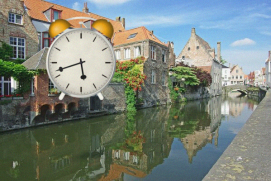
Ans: 5:42
